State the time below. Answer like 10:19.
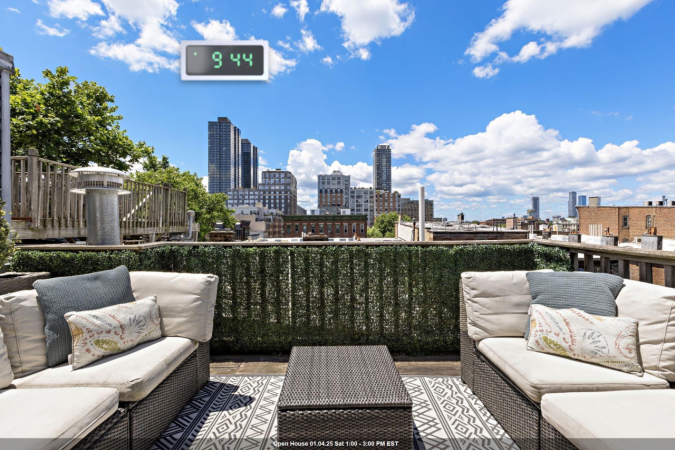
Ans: 9:44
